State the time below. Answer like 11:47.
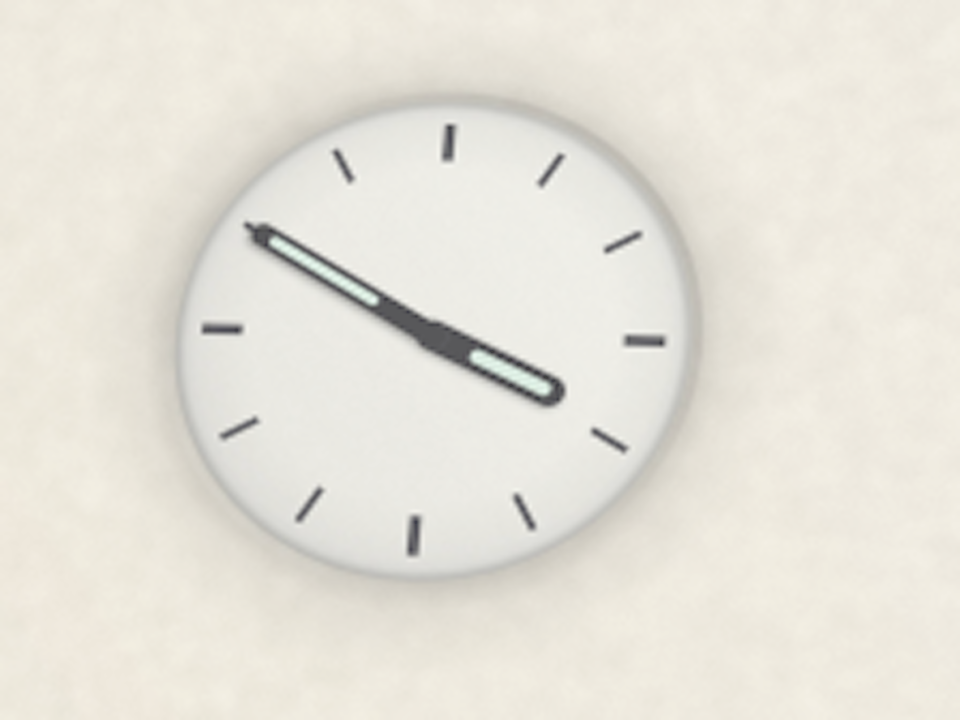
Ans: 3:50
